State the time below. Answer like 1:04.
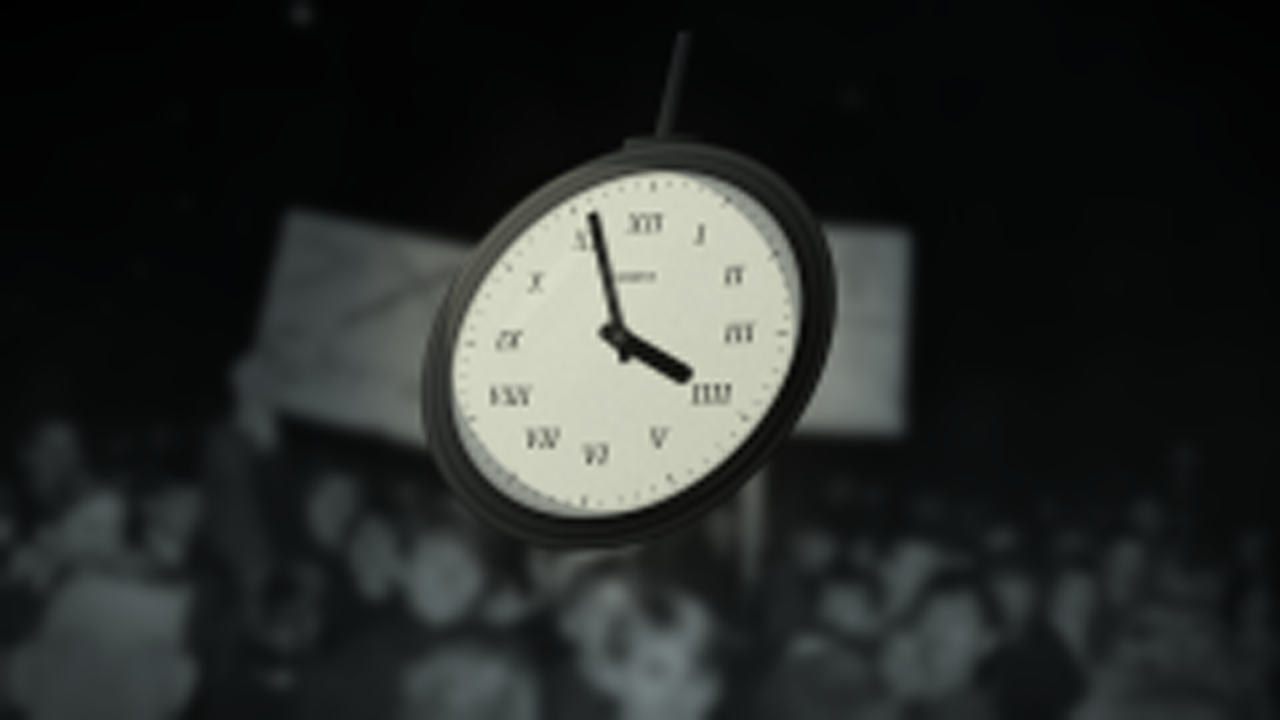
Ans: 3:56
